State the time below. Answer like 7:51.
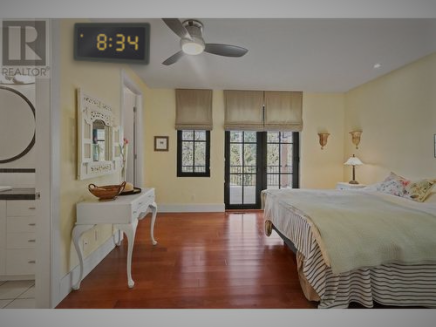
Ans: 8:34
